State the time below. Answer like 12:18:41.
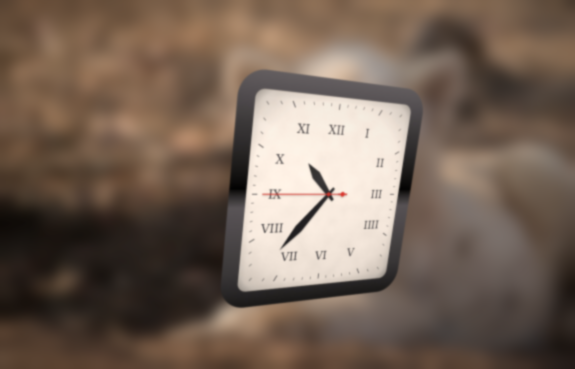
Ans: 10:36:45
